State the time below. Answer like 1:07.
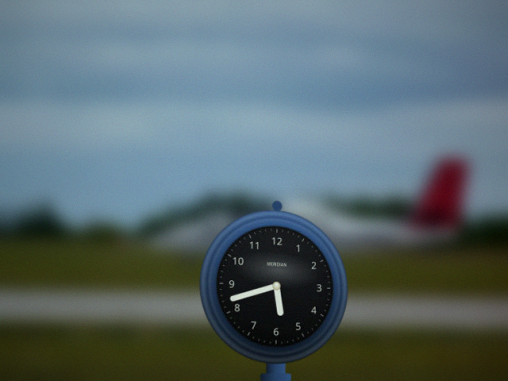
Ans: 5:42
